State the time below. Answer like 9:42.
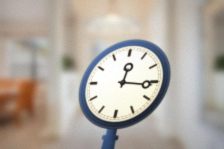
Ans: 12:16
